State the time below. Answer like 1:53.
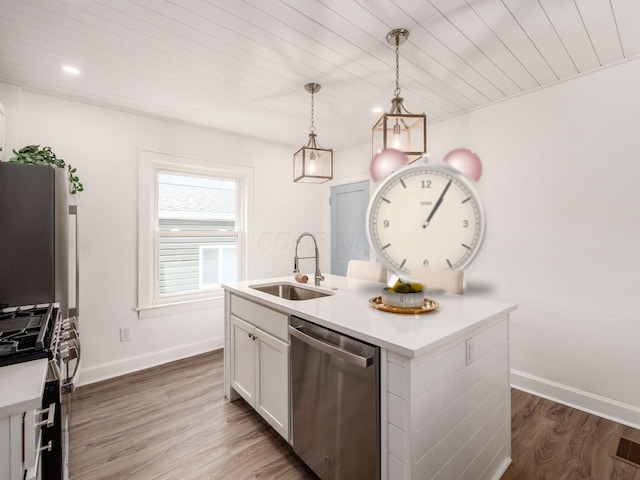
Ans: 1:05
